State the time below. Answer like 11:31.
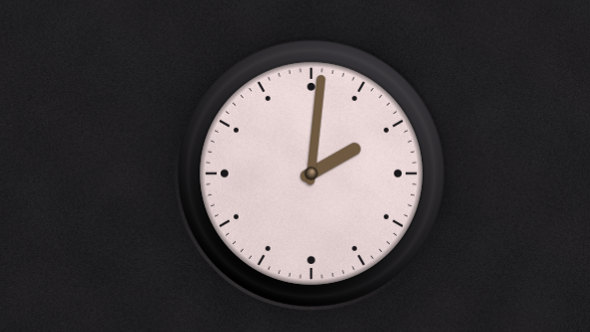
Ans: 2:01
